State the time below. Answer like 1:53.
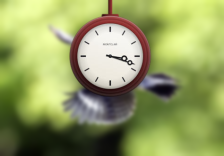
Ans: 3:18
